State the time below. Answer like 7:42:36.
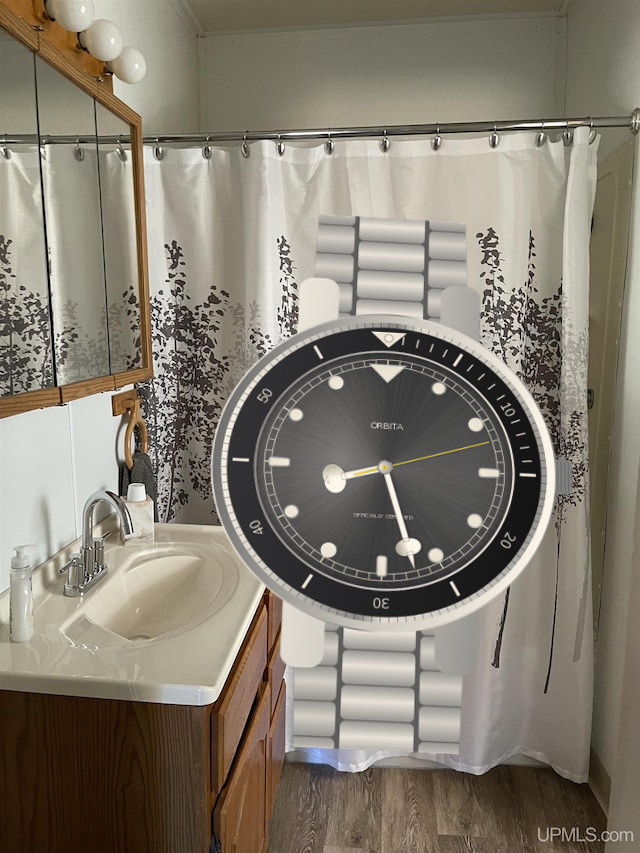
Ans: 8:27:12
